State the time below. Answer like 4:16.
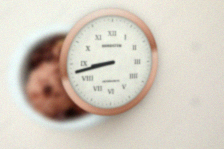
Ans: 8:43
